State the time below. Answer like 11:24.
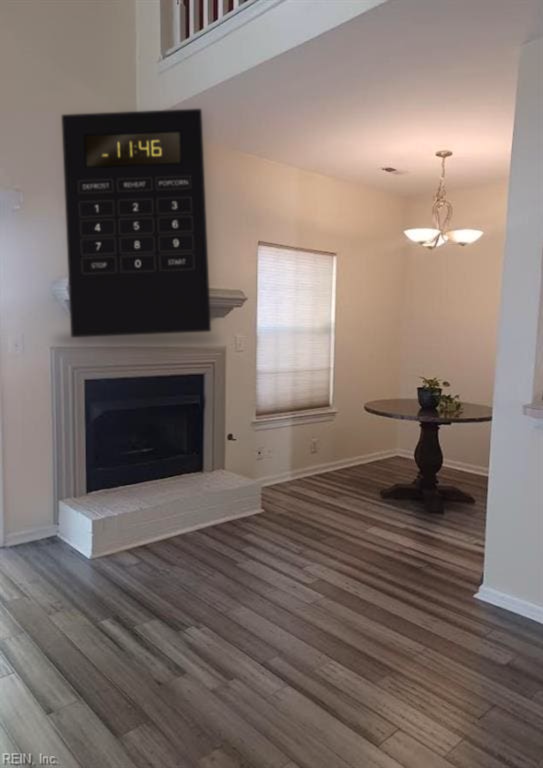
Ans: 11:46
